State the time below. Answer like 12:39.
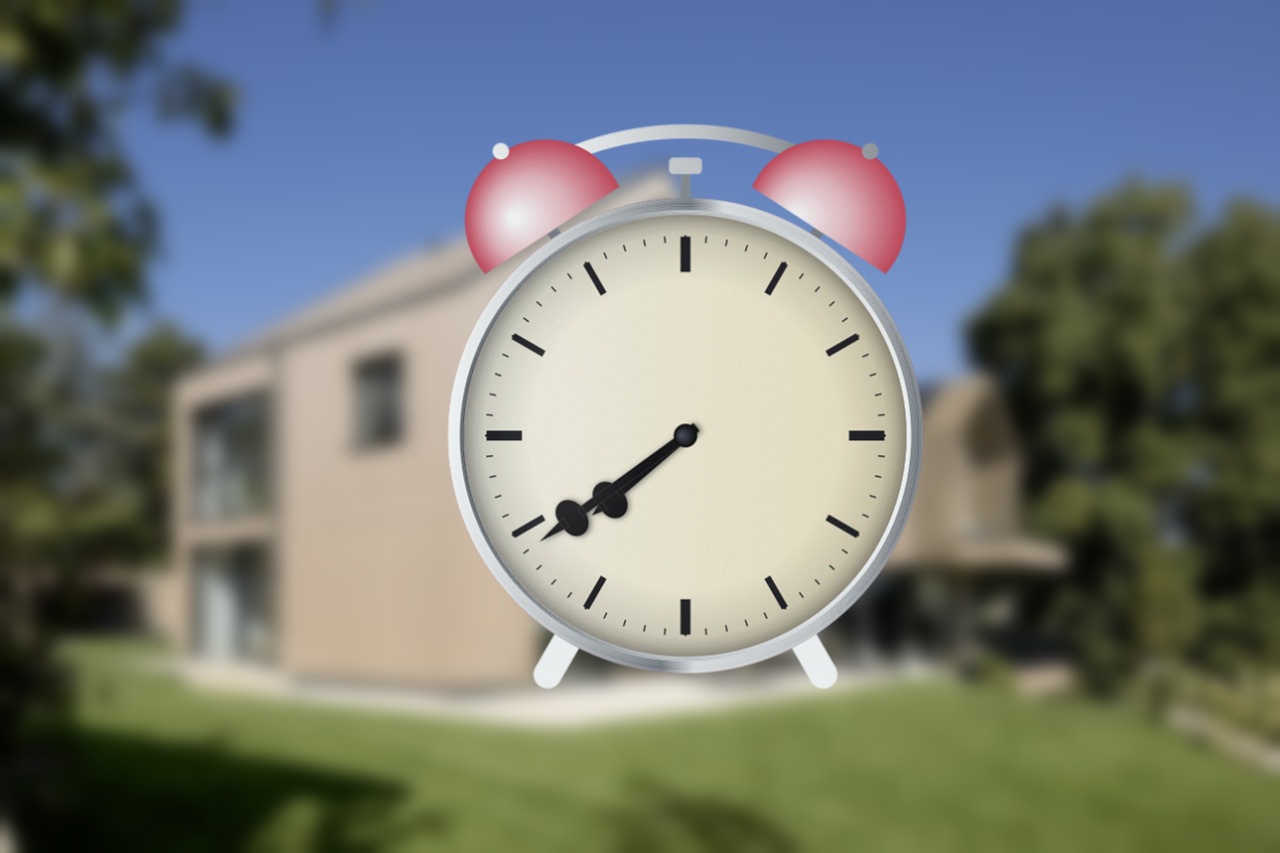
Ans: 7:39
